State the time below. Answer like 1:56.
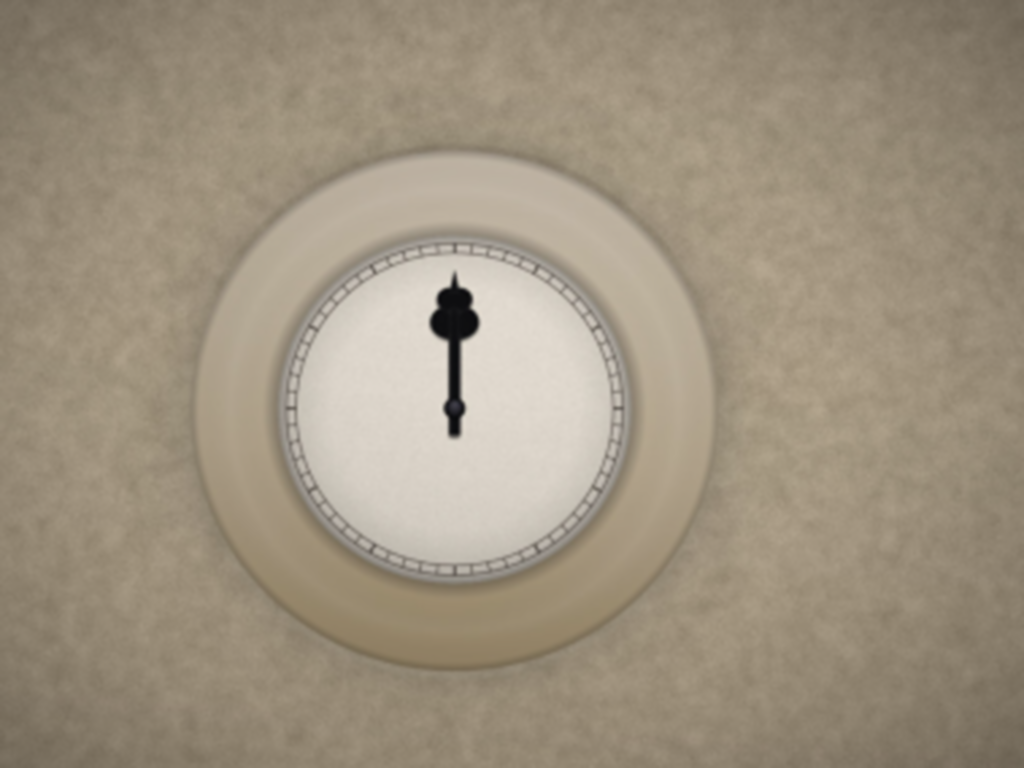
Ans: 12:00
